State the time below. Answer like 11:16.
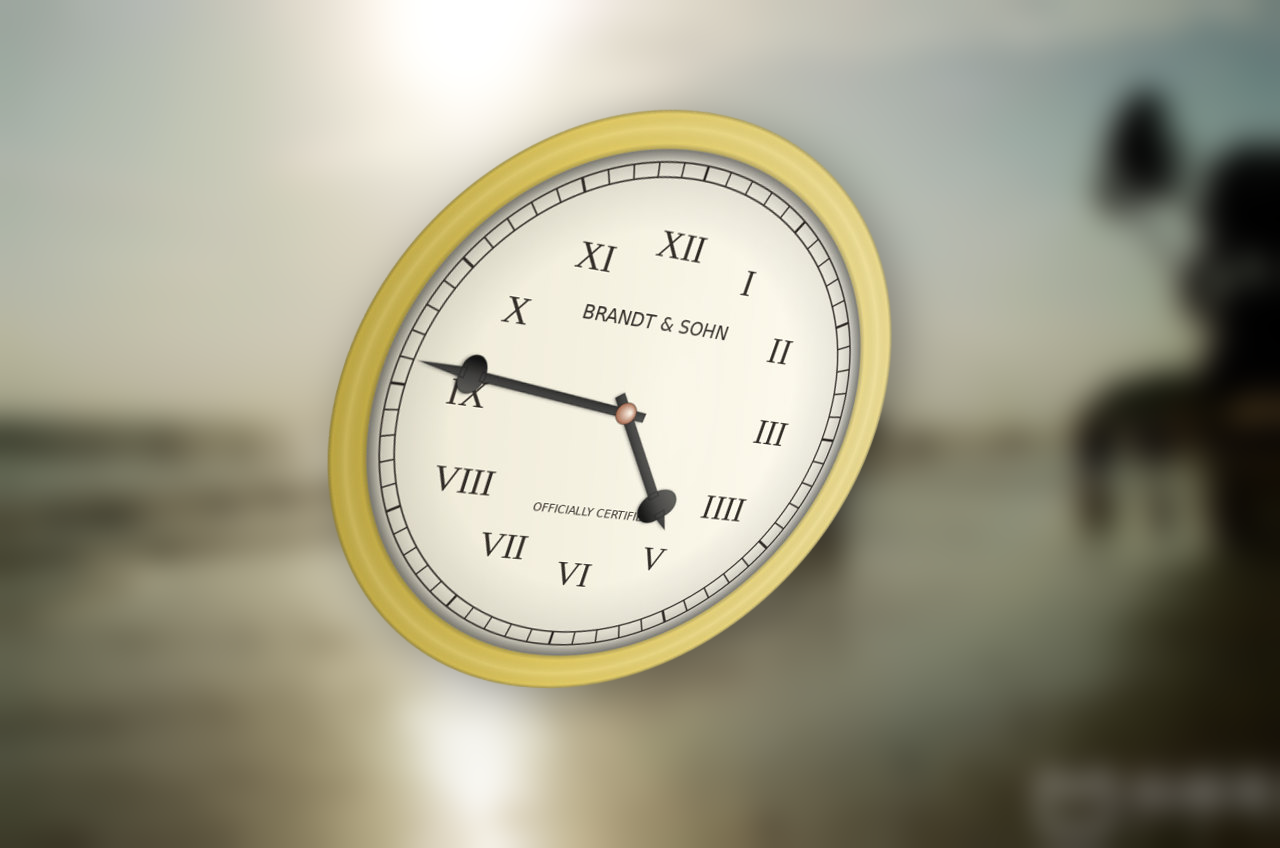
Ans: 4:46
